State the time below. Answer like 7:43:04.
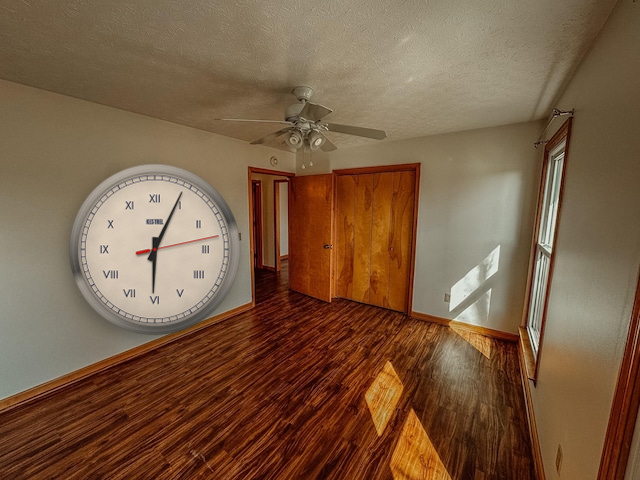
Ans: 6:04:13
